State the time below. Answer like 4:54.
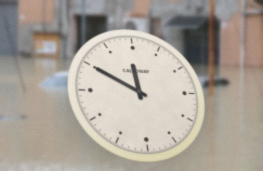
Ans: 11:50
